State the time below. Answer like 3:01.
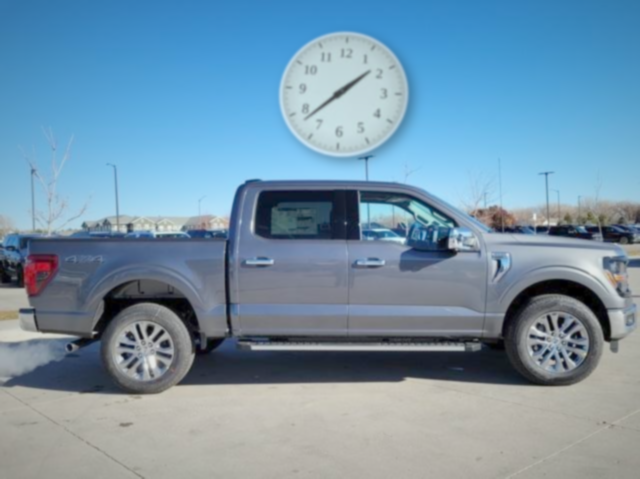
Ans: 1:38
